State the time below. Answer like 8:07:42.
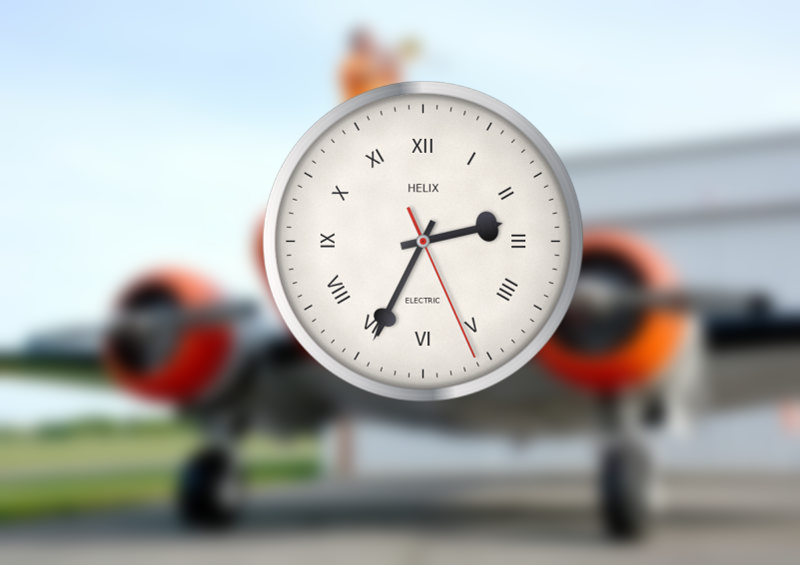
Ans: 2:34:26
